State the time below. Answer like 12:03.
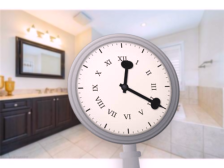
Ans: 12:20
